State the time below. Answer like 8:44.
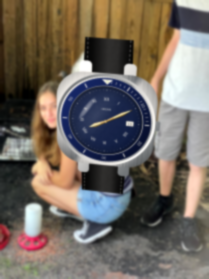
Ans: 8:10
